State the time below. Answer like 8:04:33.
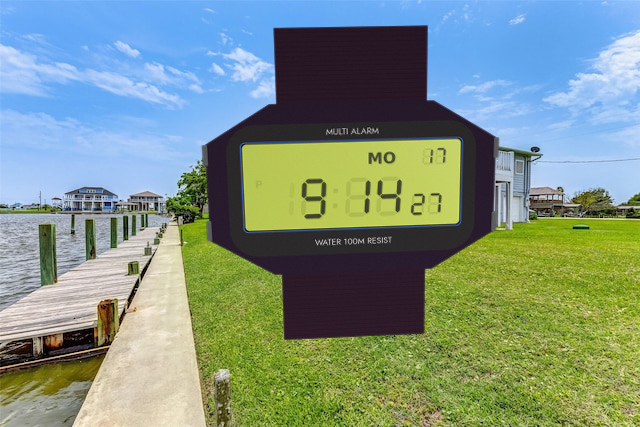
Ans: 9:14:27
